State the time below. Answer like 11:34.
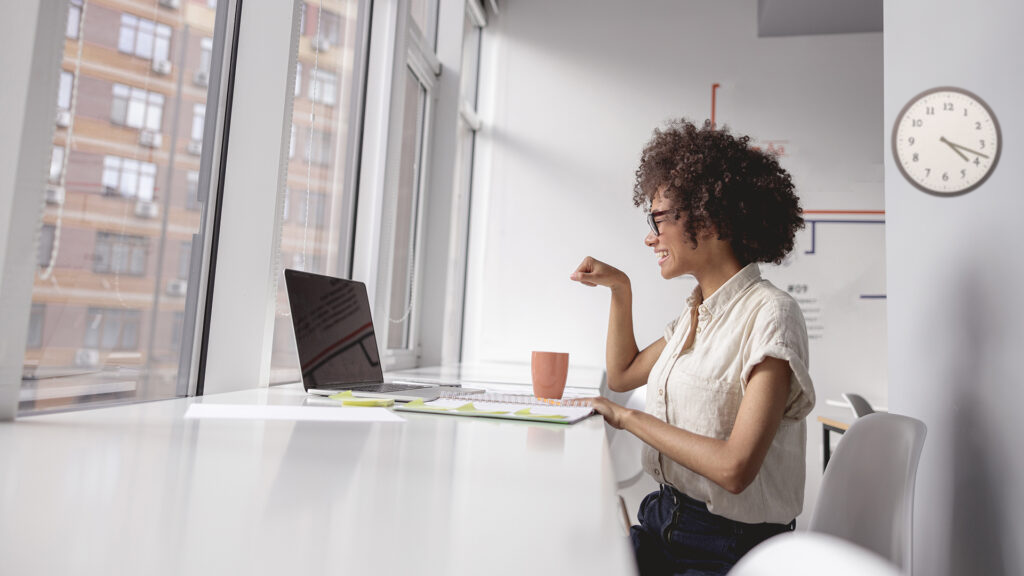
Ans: 4:18
